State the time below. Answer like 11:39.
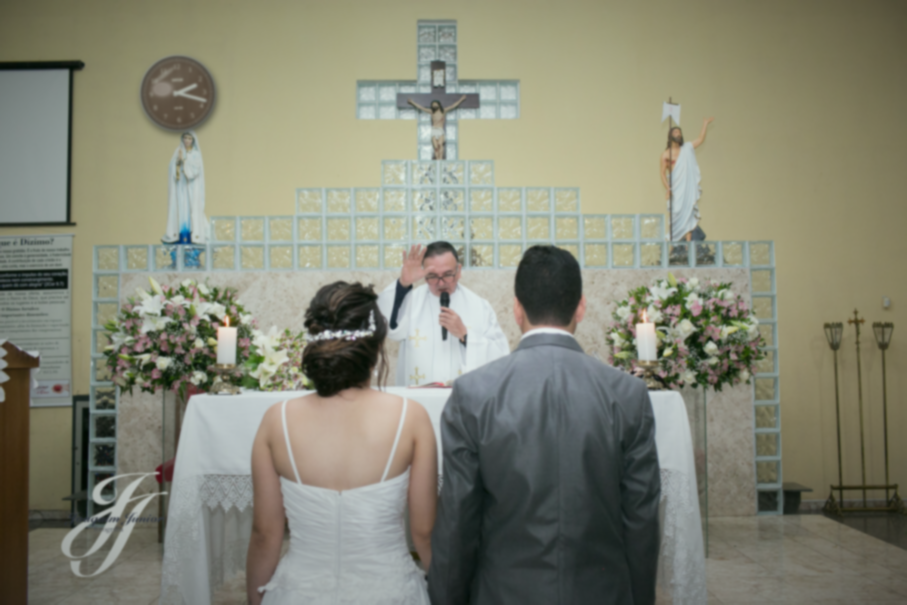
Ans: 2:18
